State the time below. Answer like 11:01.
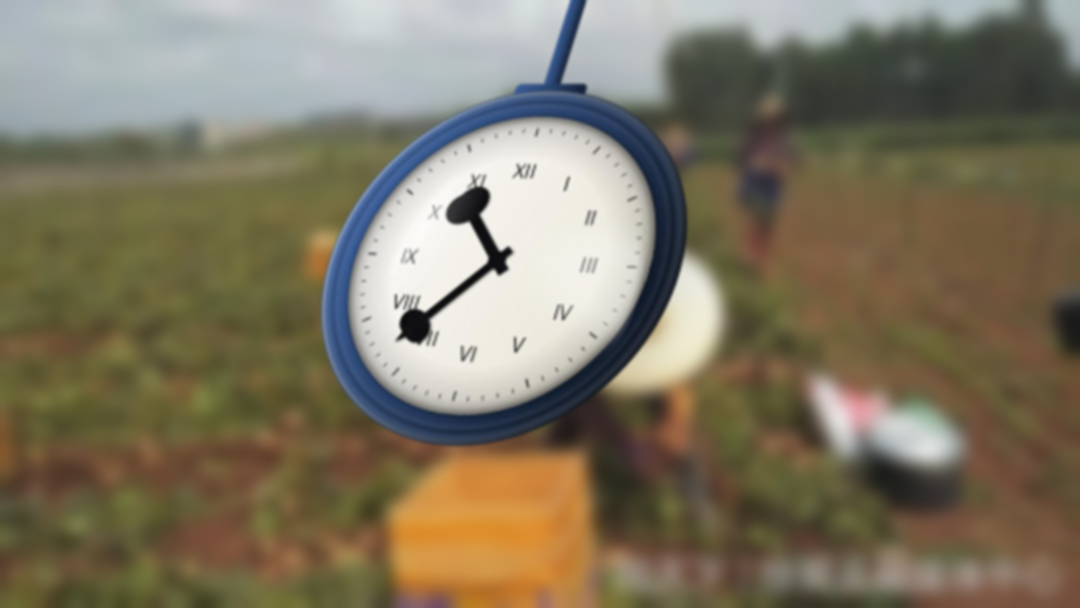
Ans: 10:37
